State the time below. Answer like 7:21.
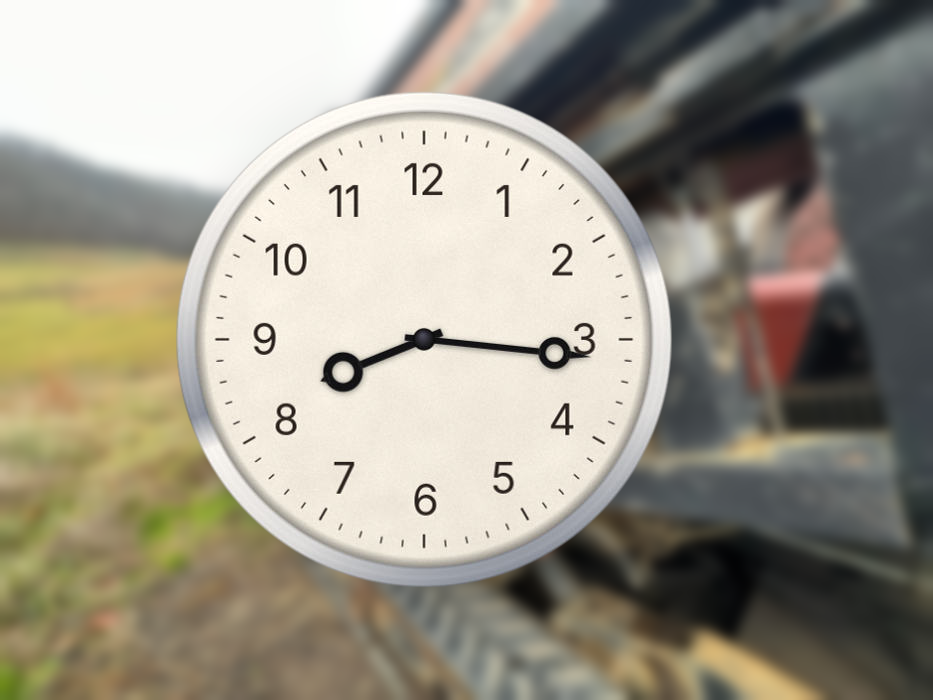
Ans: 8:16
